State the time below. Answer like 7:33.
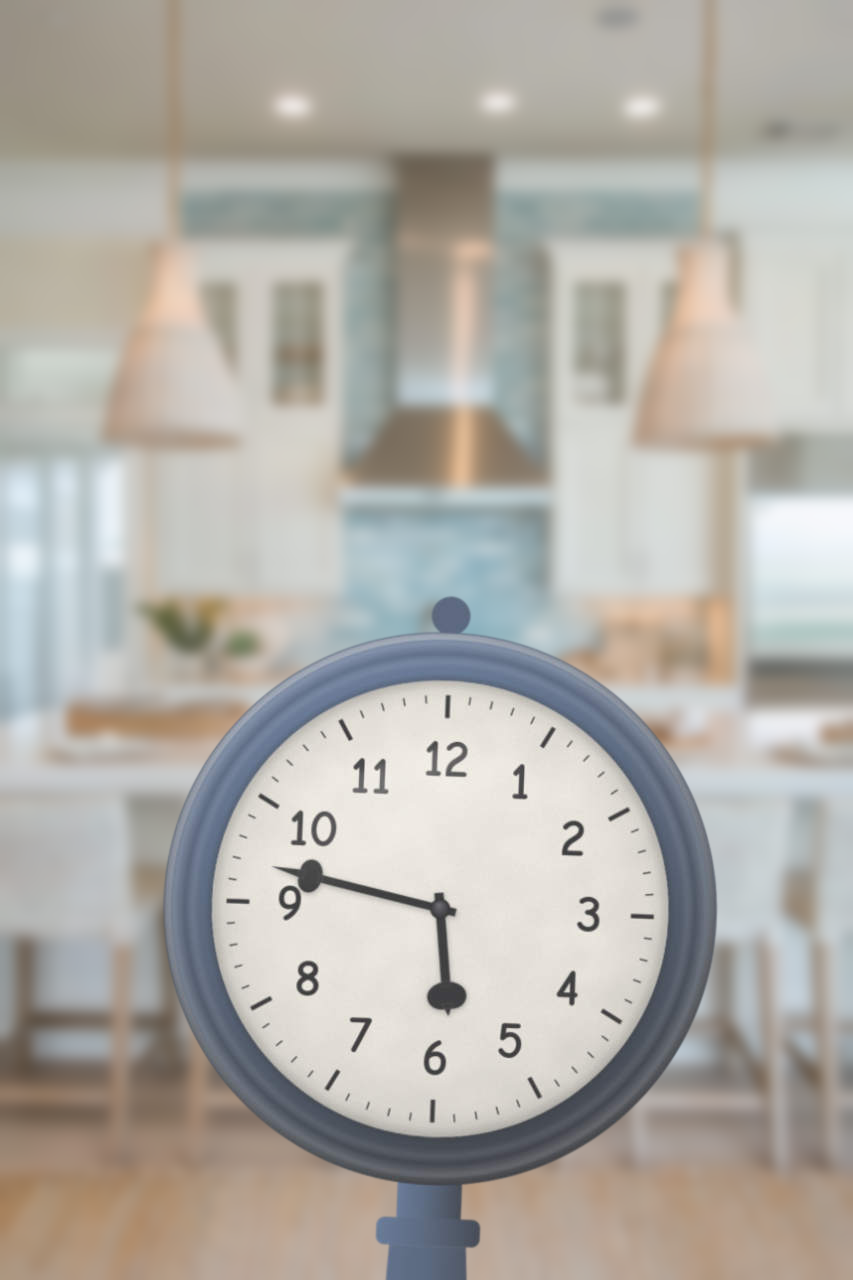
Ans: 5:47
